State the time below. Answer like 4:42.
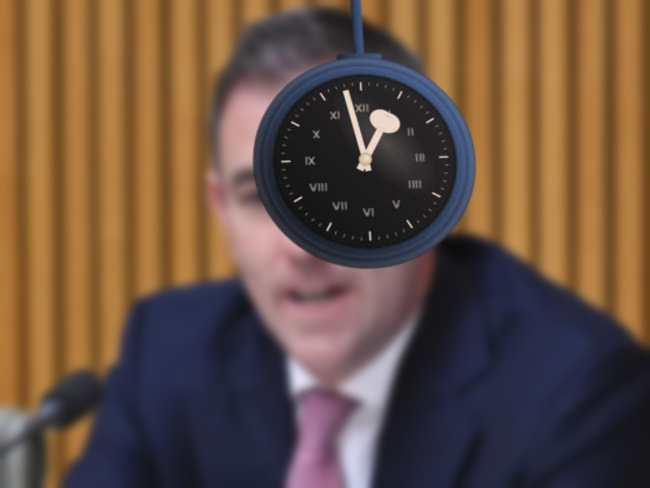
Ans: 12:58
